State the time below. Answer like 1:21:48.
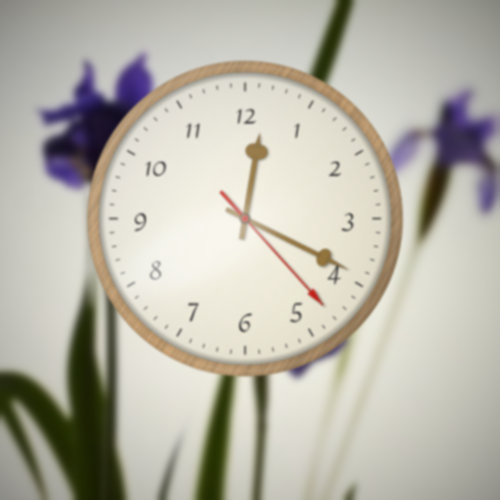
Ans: 12:19:23
